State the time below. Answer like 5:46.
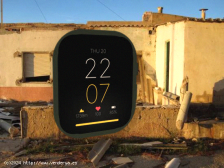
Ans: 22:07
